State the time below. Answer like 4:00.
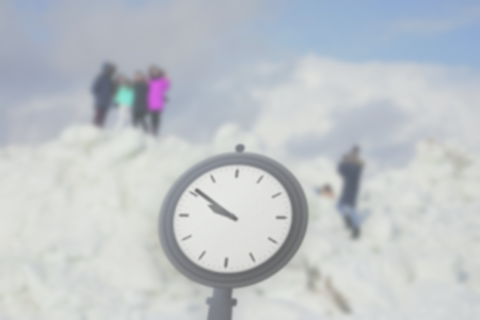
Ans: 9:51
